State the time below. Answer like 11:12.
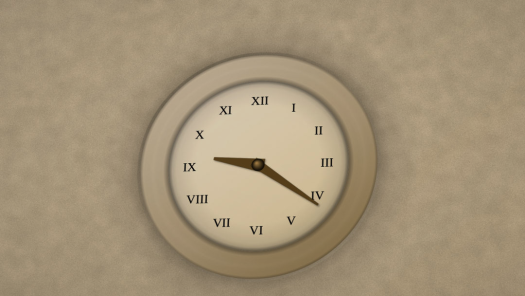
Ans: 9:21
